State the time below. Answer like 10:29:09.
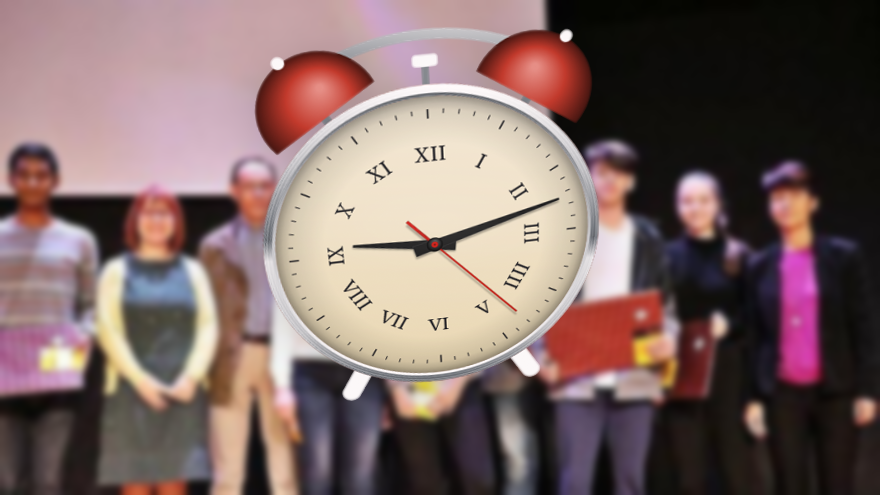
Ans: 9:12:23
